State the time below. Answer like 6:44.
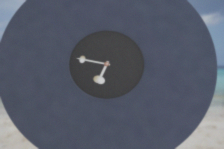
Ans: 6:47
